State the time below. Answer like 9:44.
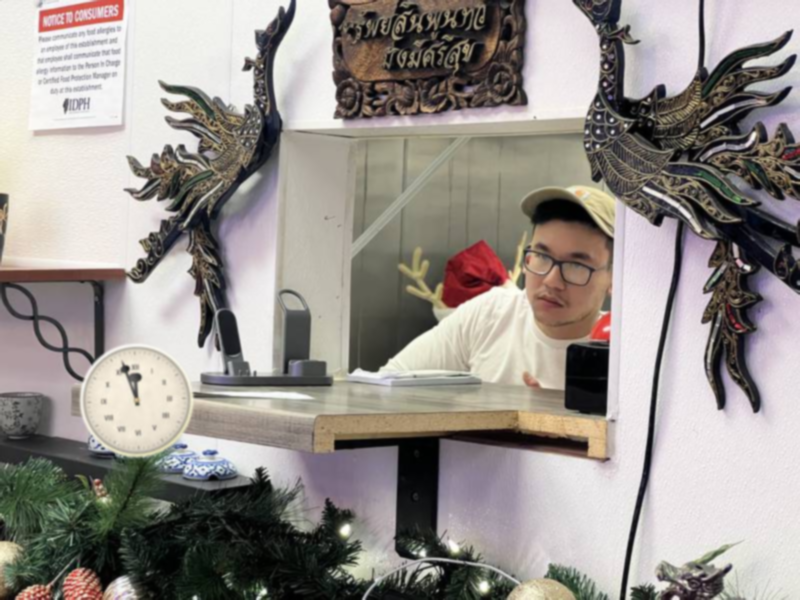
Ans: 11:57
